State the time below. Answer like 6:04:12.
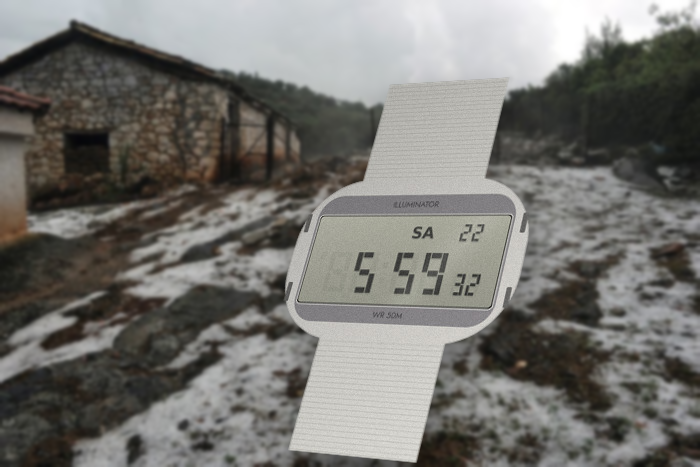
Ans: 5:59:32
